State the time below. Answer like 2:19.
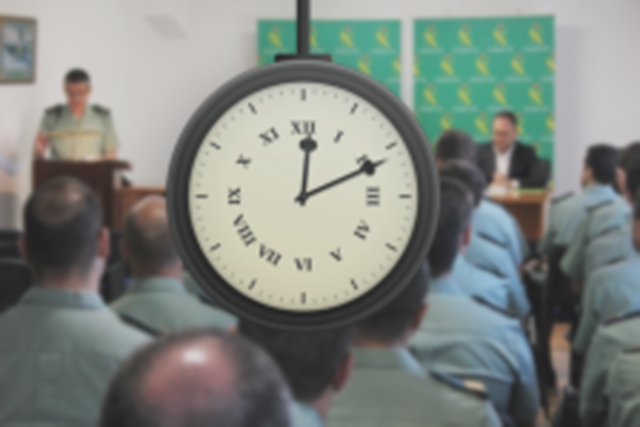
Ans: 12:11
